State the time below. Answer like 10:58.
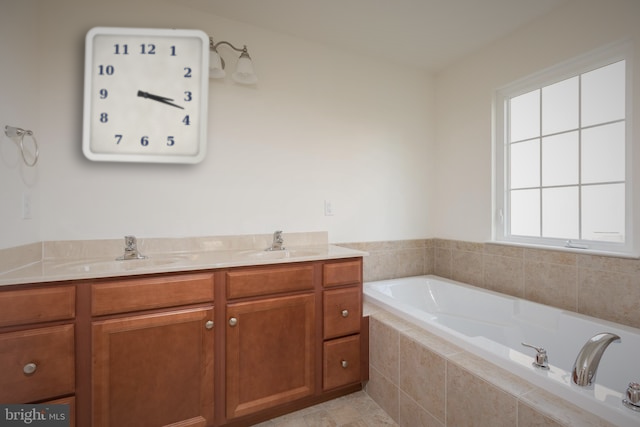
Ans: 3:18
